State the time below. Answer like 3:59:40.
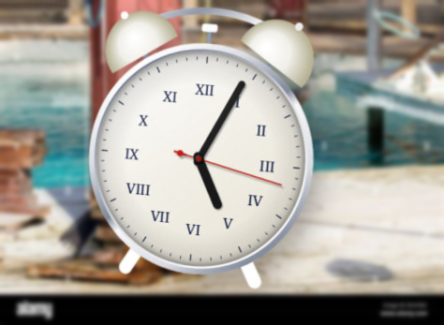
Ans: 5:04:17
